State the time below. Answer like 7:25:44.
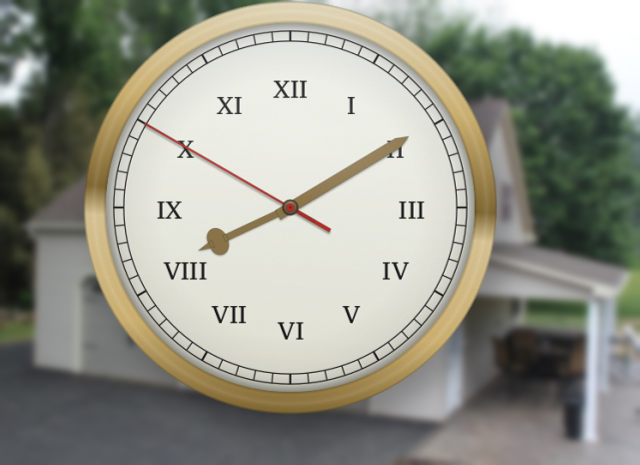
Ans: 8:09:50
